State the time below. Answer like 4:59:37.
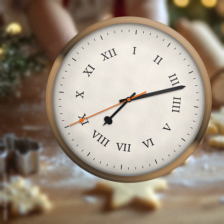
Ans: 8:16:45
